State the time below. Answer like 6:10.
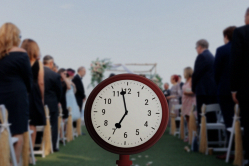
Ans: 6:58
